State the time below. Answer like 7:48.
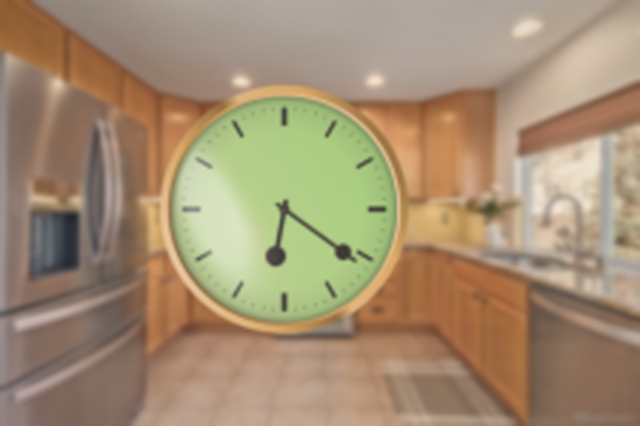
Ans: 6:21
